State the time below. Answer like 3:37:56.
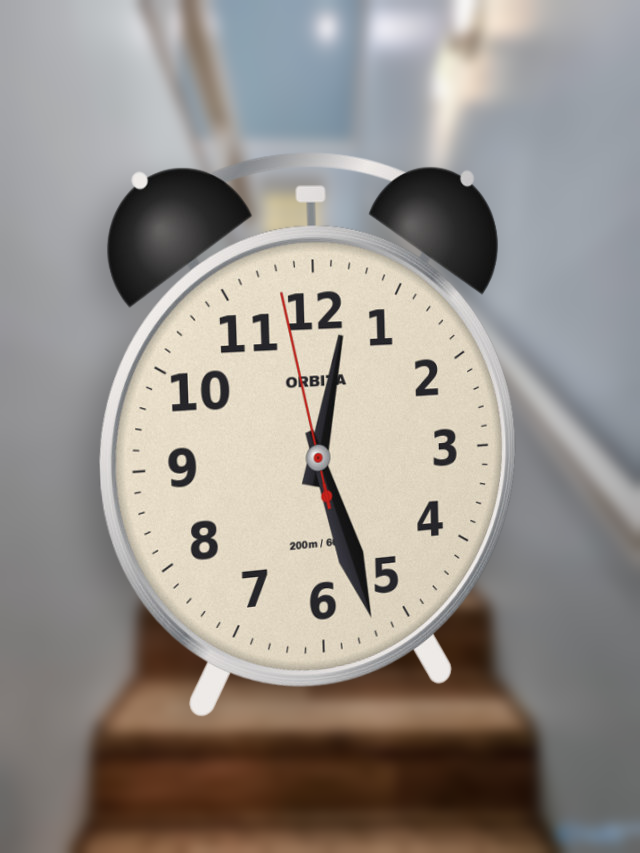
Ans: 12:26:58
